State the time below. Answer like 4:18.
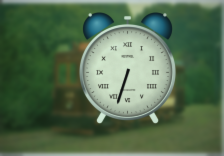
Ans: 6:33
